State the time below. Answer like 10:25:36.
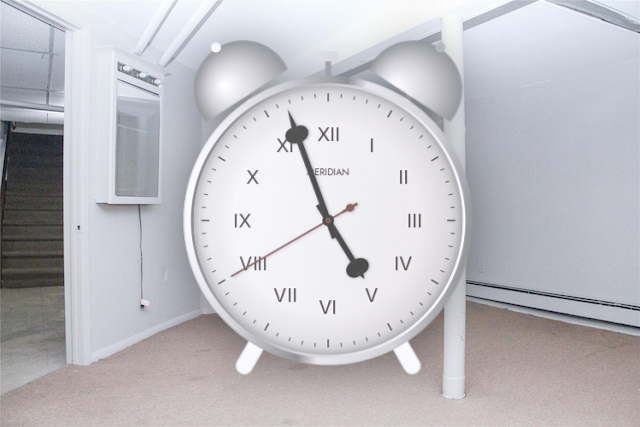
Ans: 4:56:40
